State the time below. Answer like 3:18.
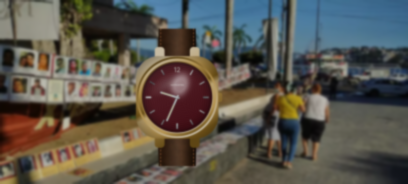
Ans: 9:34
